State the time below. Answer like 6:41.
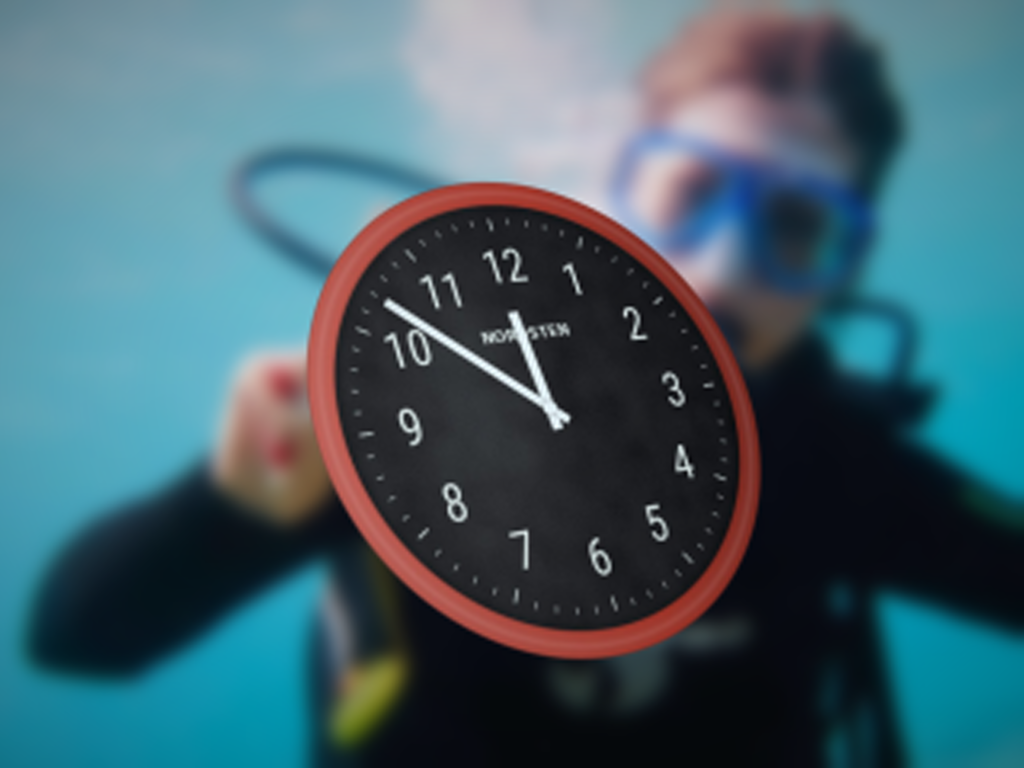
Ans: 11:52
